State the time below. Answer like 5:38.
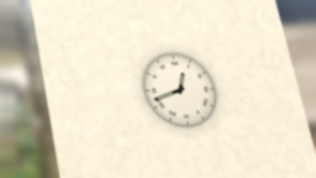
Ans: 12:42
